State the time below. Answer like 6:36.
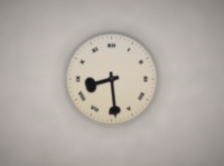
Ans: 8:29
